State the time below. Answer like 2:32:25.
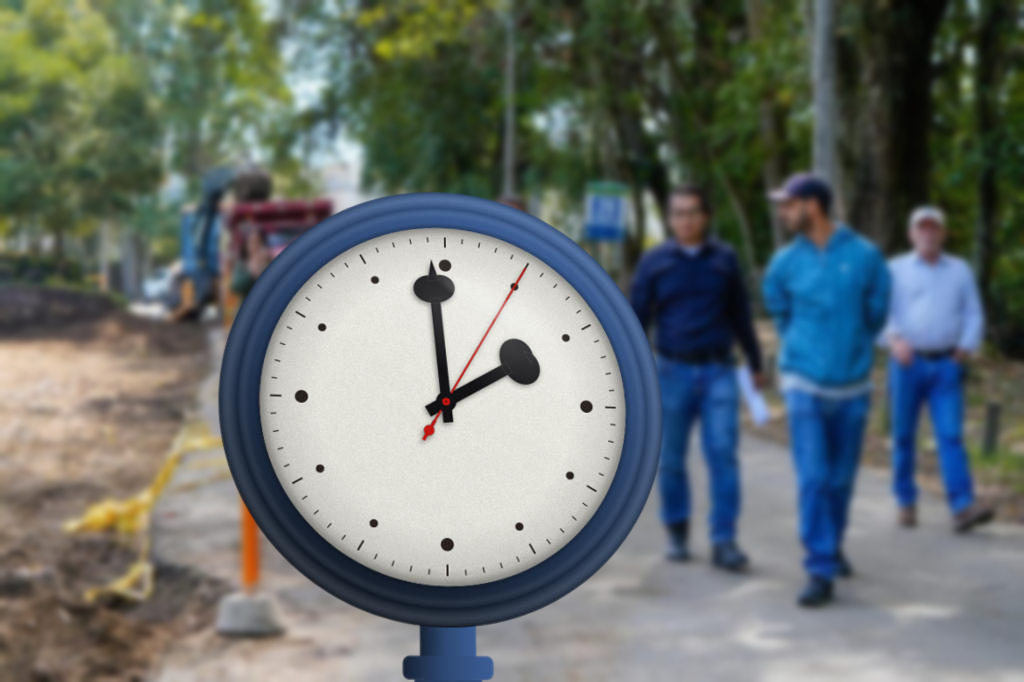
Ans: 1:59:05
